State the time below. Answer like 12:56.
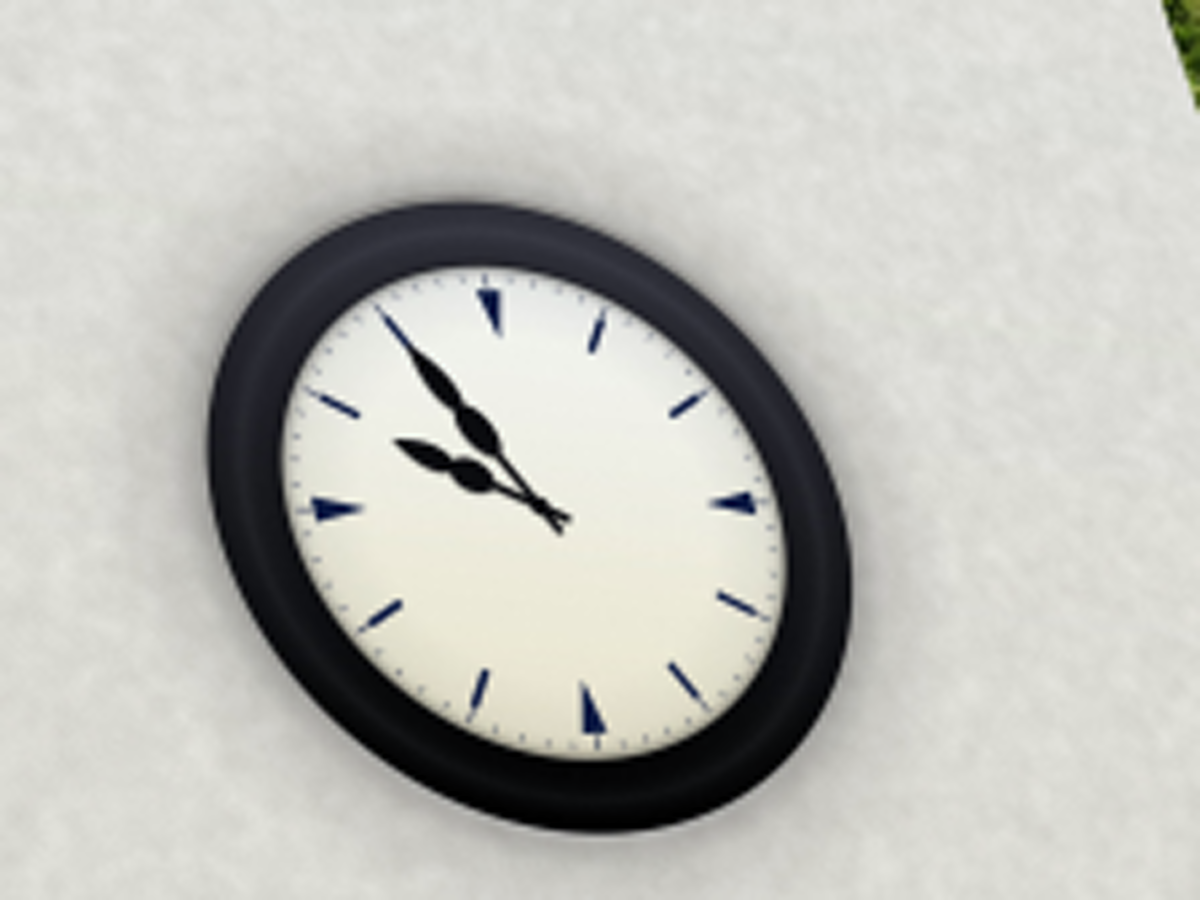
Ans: 9:55
